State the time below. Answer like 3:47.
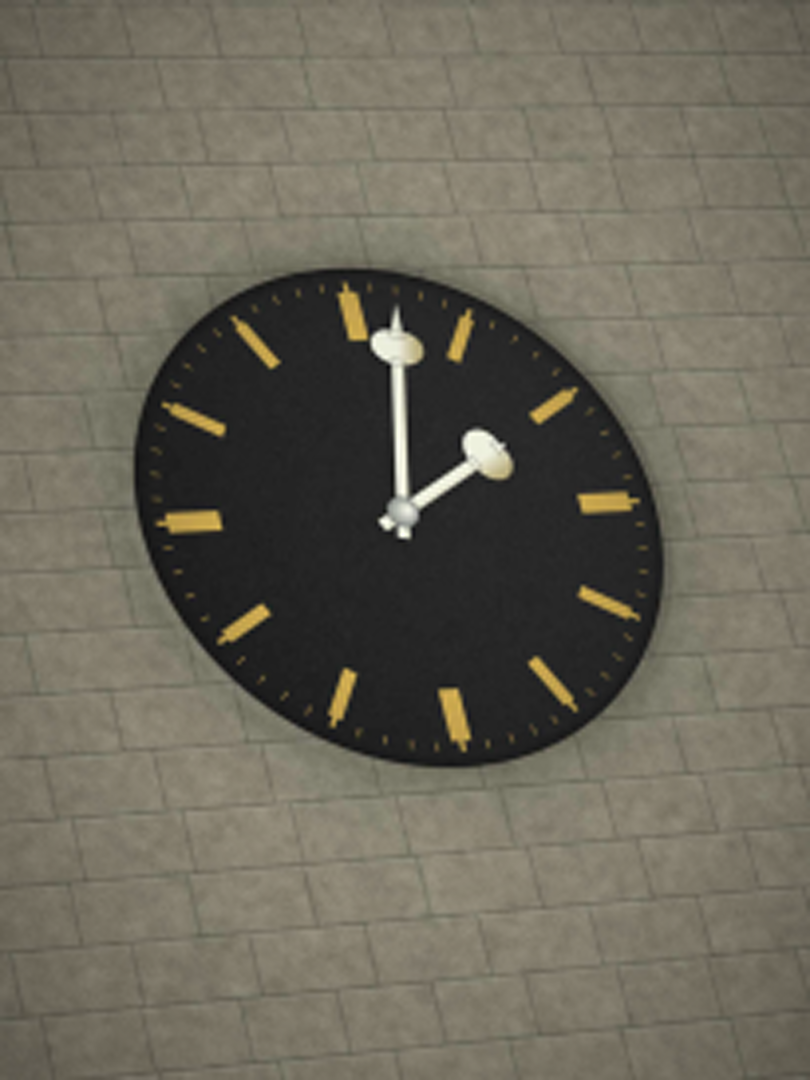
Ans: 2:02
